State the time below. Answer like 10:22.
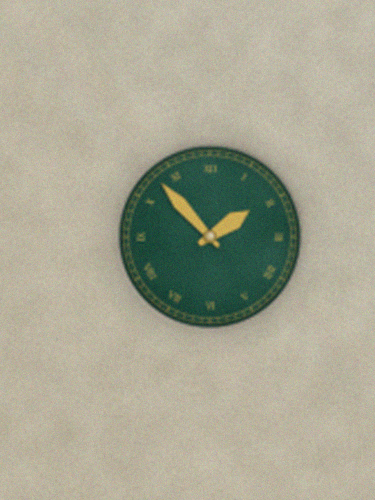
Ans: 1:53
